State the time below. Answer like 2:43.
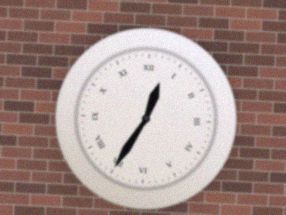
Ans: 12:35
